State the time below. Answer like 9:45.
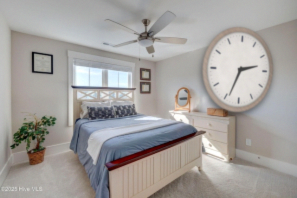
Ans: 2:34
